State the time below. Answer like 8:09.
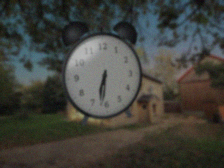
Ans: 6:32
